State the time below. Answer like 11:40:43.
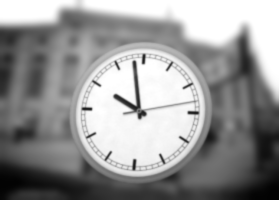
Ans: 9:58:13
